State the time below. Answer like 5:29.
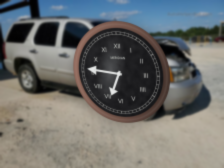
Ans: 6:46
